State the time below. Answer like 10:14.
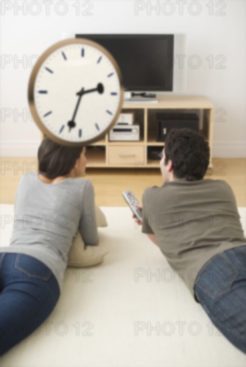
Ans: 2:33
